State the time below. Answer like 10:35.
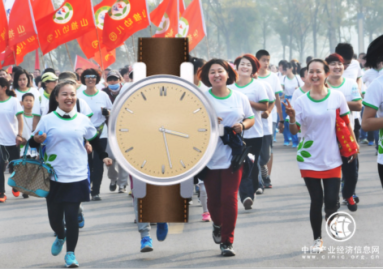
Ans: 3:28
